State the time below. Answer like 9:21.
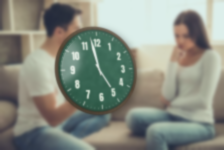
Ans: 4:58
